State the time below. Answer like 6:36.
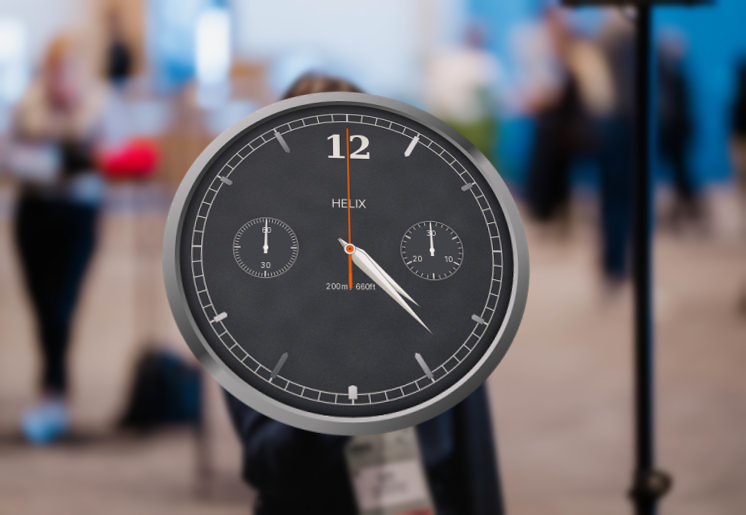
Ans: 4:23
